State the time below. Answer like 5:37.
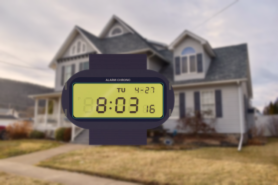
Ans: 8:03
